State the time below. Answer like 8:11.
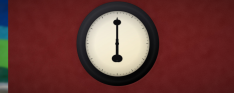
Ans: 6:00
